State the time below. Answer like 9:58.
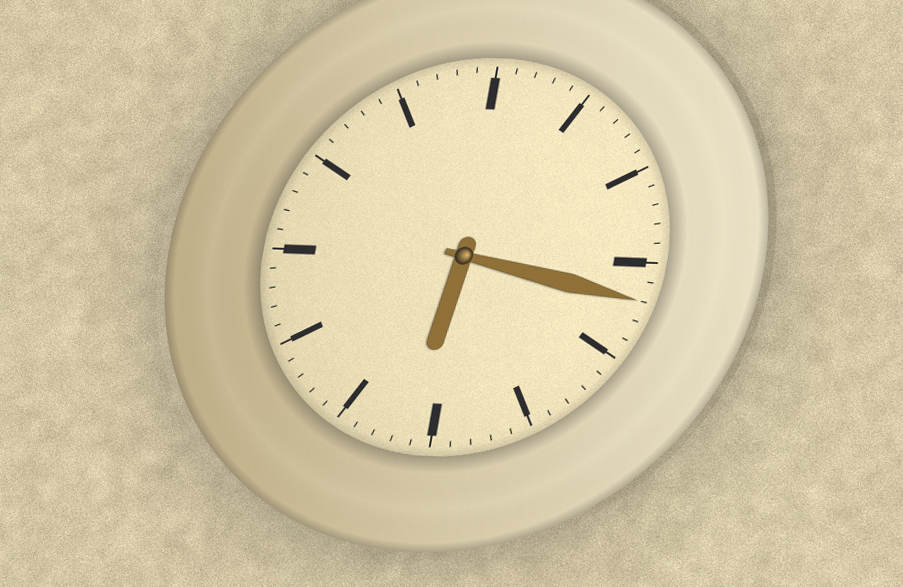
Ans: 6:17
